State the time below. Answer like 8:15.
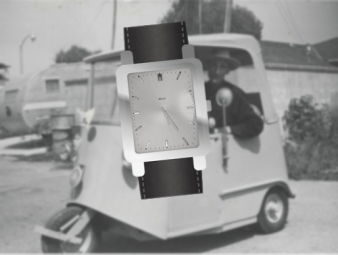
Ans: 5:25
